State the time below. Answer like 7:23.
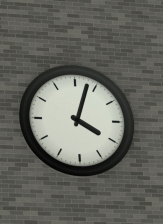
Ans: 4:03
